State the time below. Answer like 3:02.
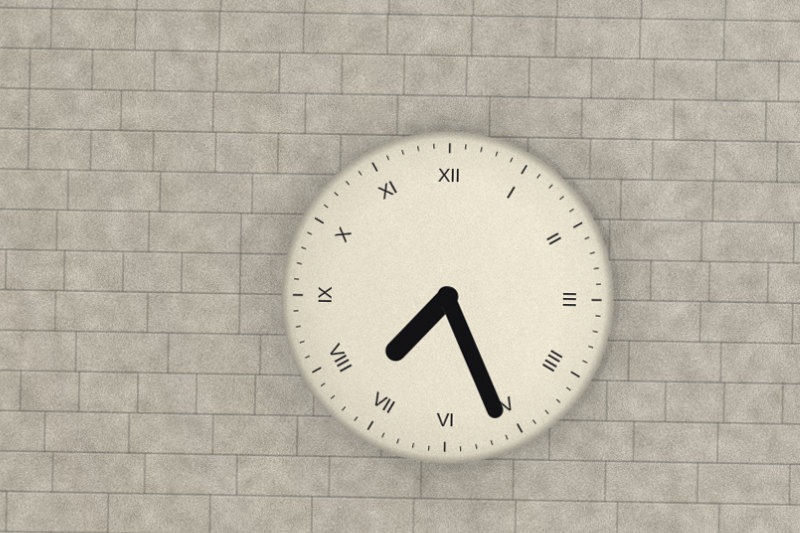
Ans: 7:26
